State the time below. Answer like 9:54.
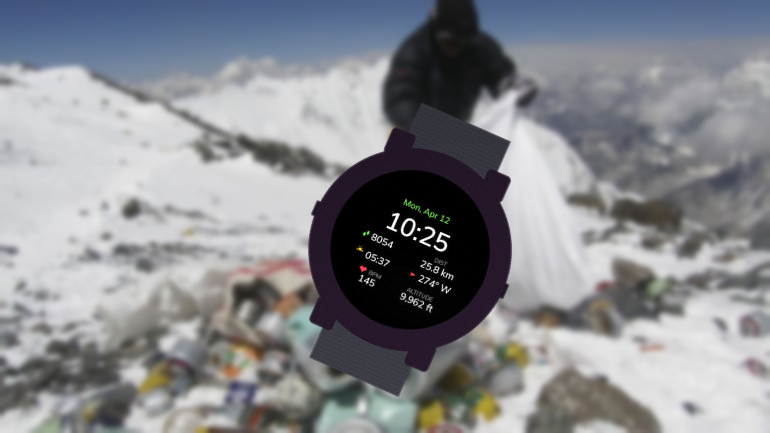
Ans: 10:25
